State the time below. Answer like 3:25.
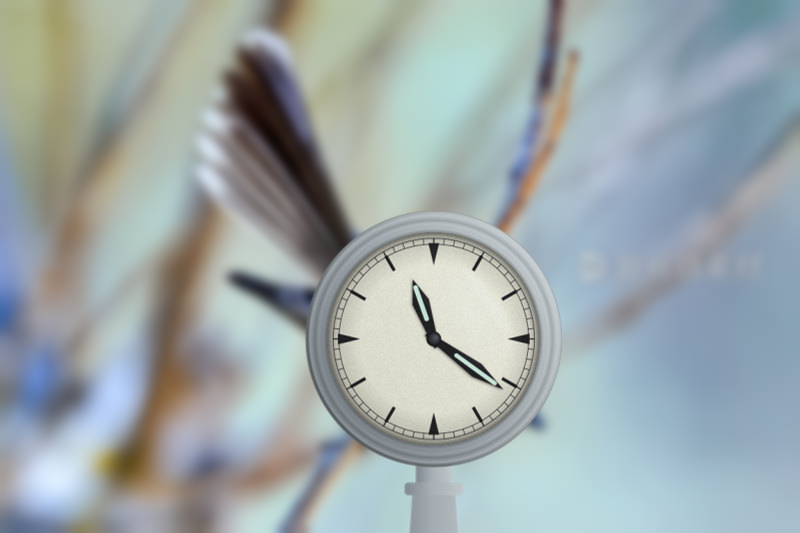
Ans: 11:21
